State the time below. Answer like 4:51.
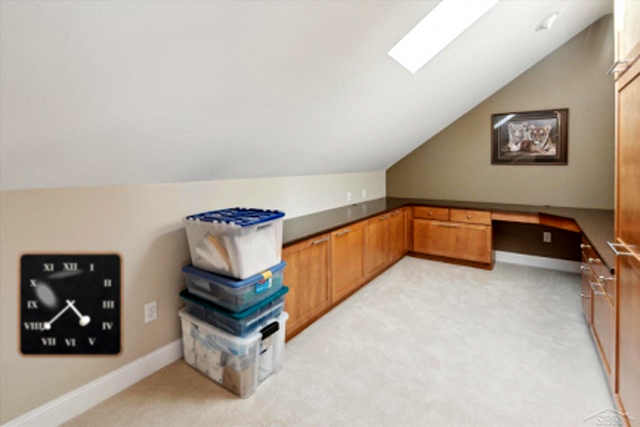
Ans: 4:38
